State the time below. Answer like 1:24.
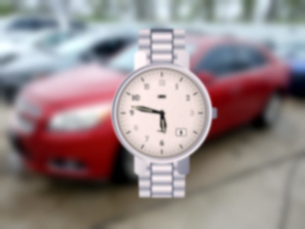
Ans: 5:47
